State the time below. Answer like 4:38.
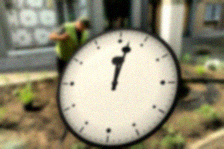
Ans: 12:02
